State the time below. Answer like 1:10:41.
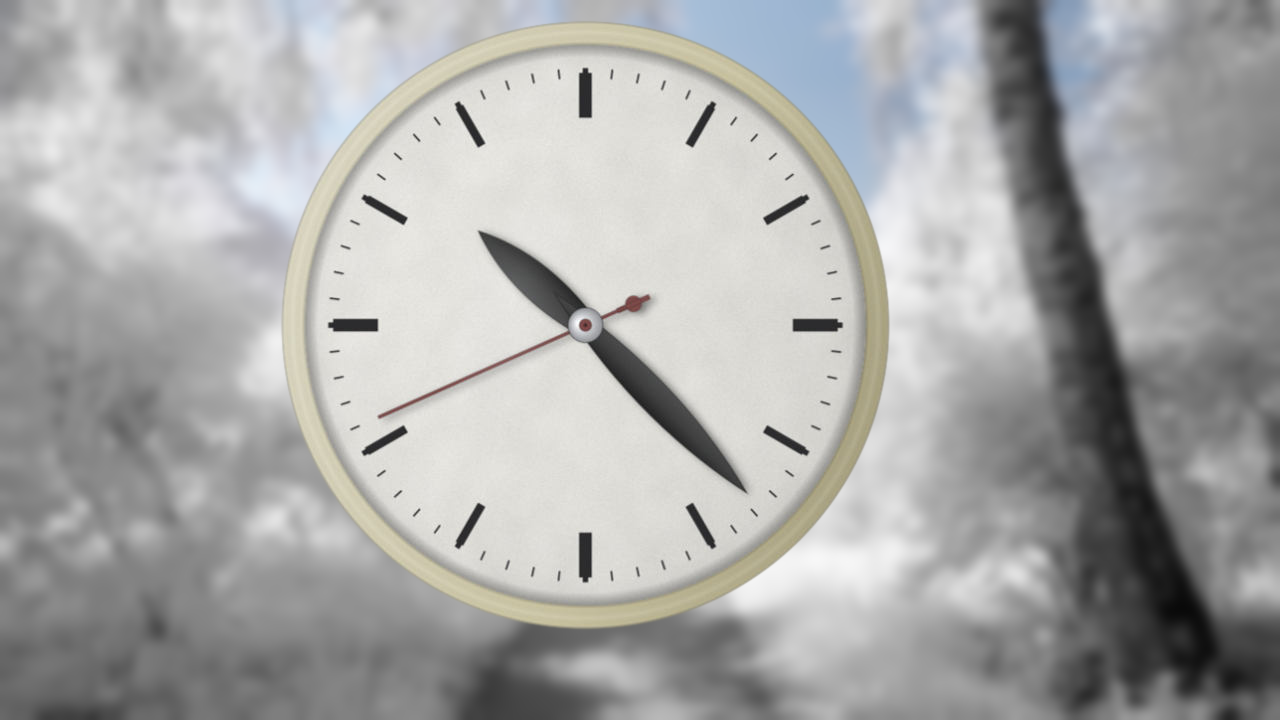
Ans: 10:22:41
